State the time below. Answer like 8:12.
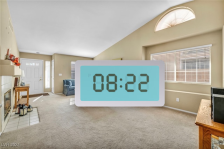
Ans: 8:22
